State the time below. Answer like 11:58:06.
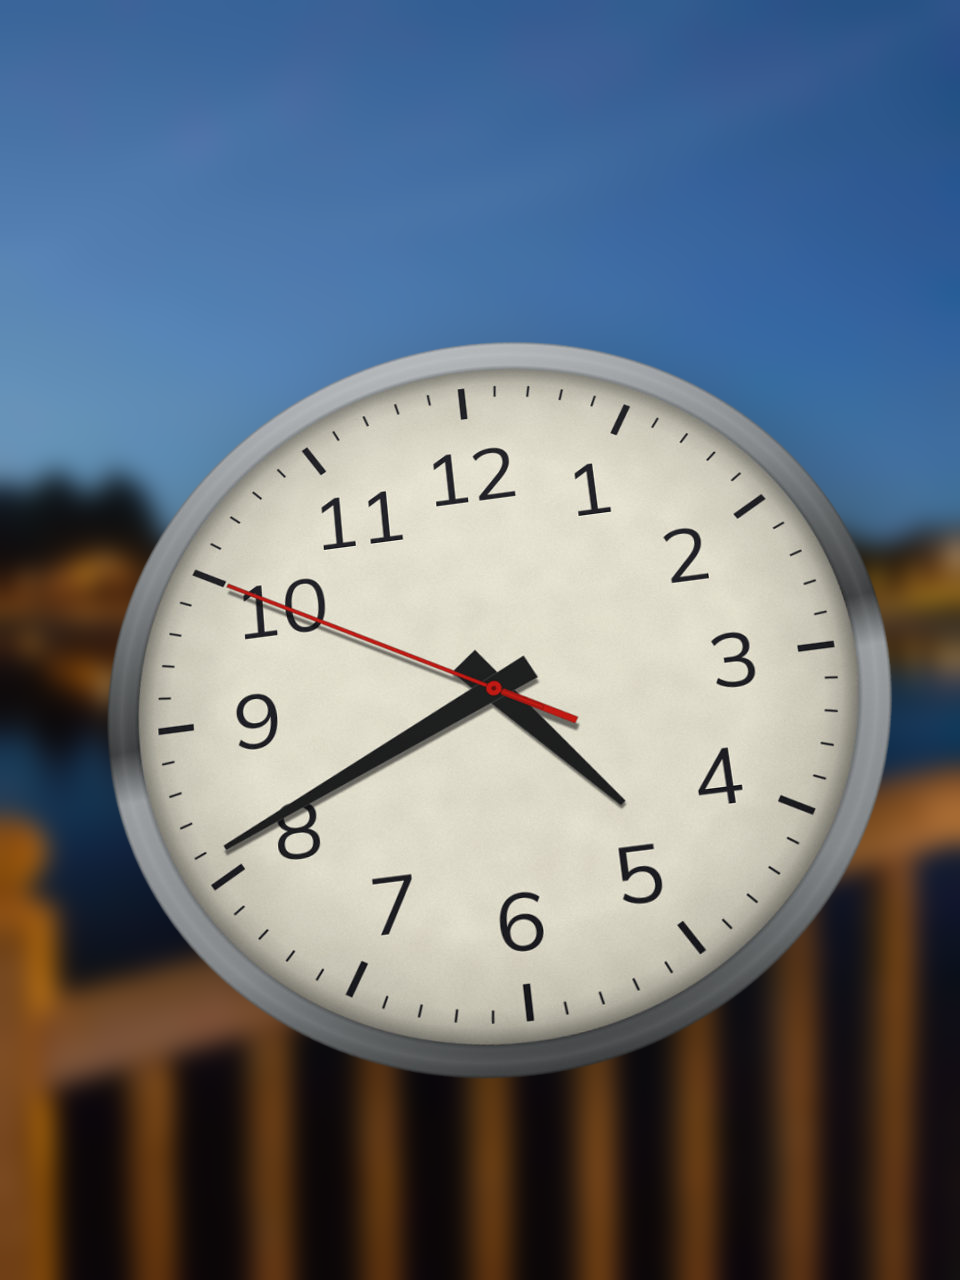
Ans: 4:40:50
